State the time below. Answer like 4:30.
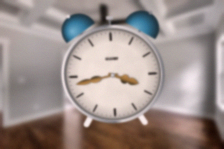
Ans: 3:43
